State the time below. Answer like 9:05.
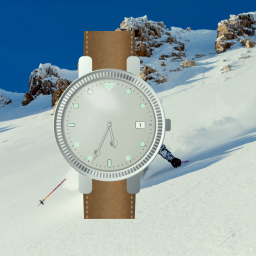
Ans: 5:34
